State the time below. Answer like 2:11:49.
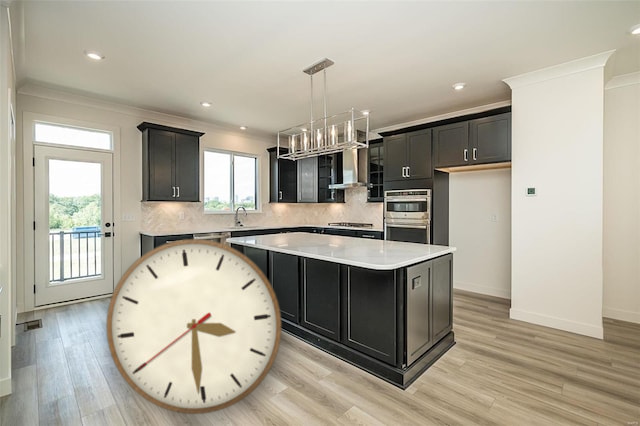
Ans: 3:30:40
